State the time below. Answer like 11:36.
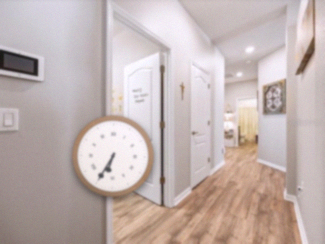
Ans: 6:35
